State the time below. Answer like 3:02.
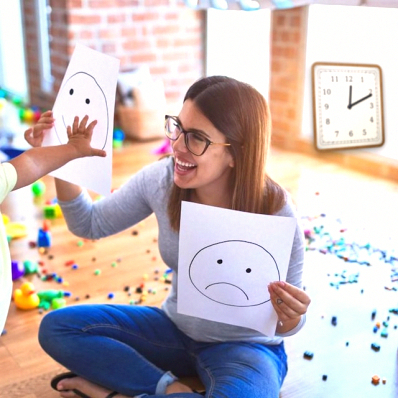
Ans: 12:11
